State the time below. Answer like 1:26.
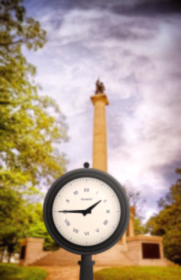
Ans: 1:45
